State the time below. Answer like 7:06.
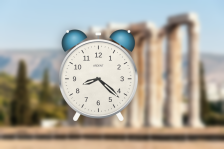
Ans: 8:22
